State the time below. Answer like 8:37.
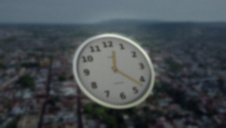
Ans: 12:22
